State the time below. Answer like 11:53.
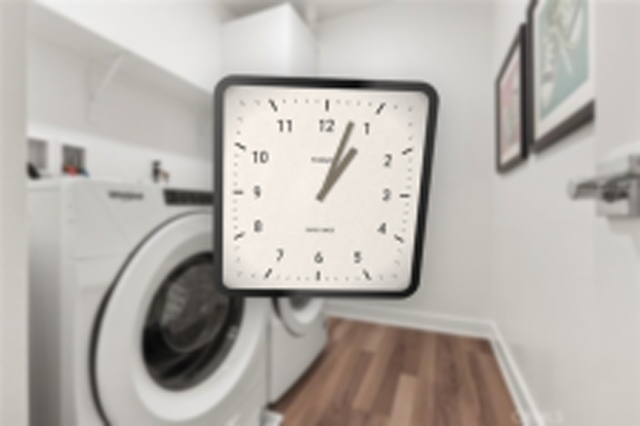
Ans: 1:03
